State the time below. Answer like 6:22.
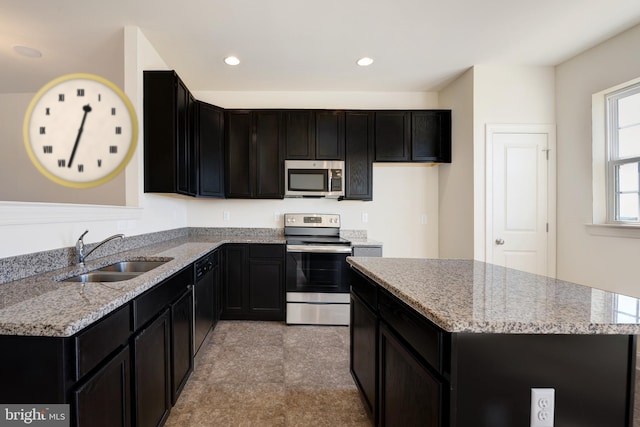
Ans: 12:33
